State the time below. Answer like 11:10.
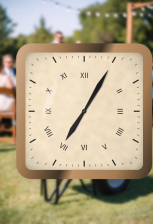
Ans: 7:05
